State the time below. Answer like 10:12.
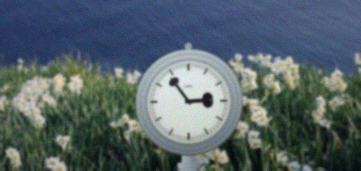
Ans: 2:54
